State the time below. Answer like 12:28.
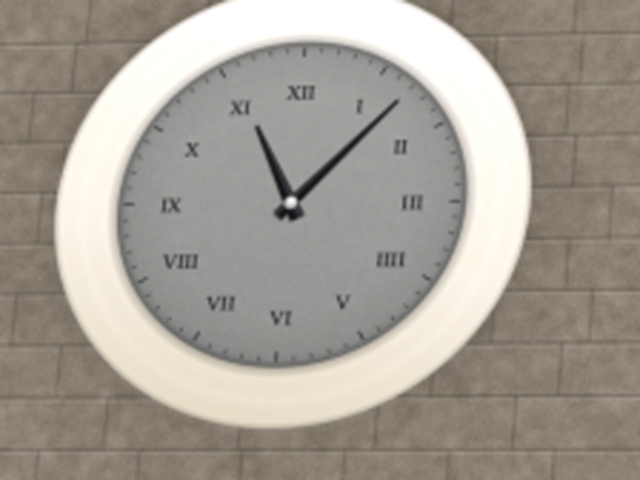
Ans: 11:07
